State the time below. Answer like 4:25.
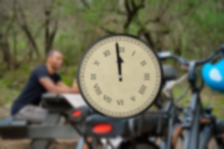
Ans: 11:59
